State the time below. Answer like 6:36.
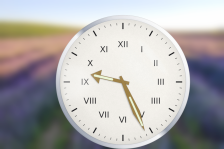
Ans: 9:26
